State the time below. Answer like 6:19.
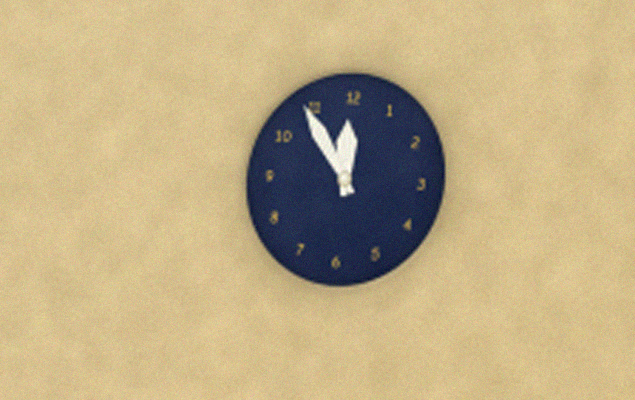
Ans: 11:54
